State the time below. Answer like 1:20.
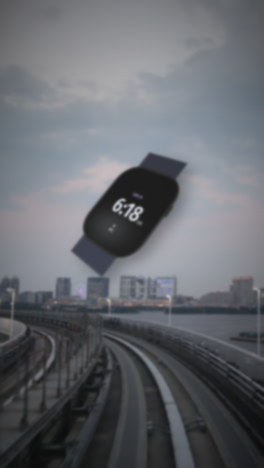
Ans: 6:18
